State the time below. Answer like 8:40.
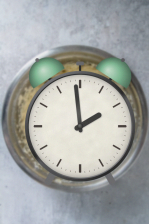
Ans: 1:59
